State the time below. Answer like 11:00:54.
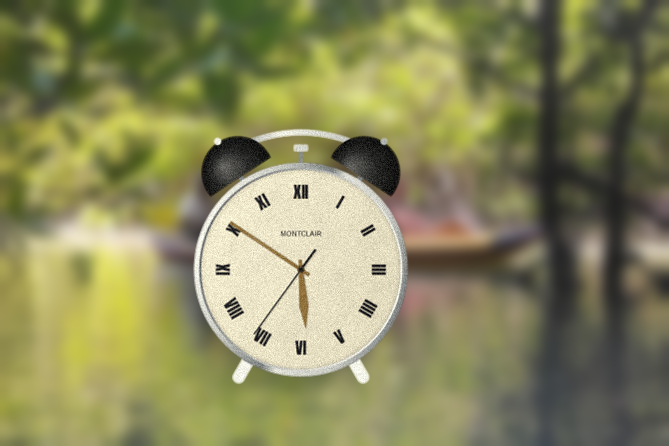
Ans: 5:50:36
